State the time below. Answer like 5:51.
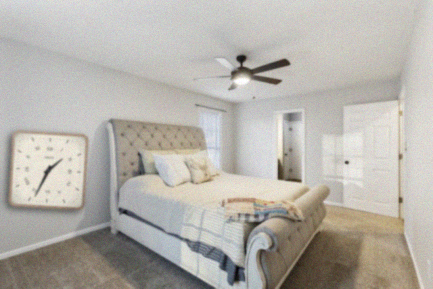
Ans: 1:34
